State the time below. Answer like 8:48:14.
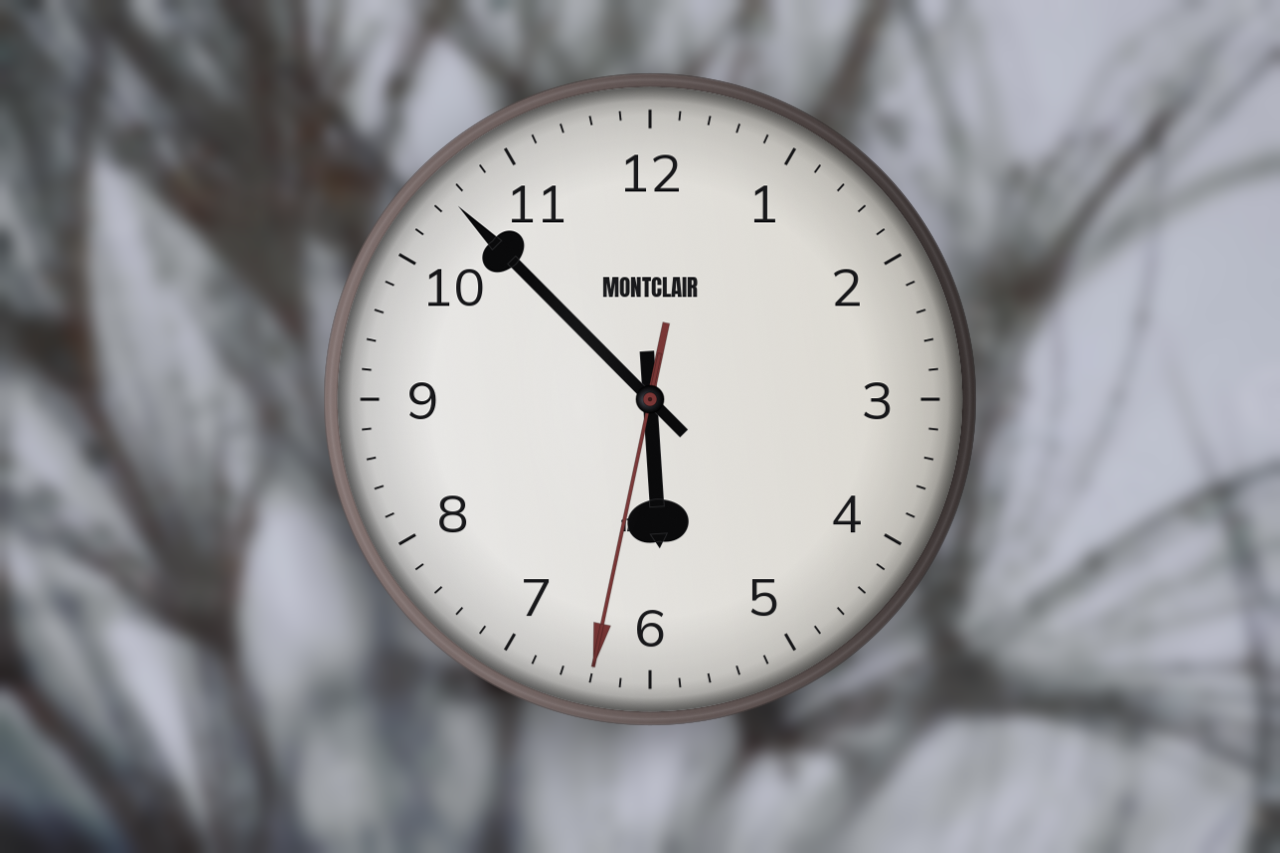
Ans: 5:52:32
